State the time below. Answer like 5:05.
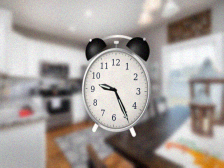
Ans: 9:25
